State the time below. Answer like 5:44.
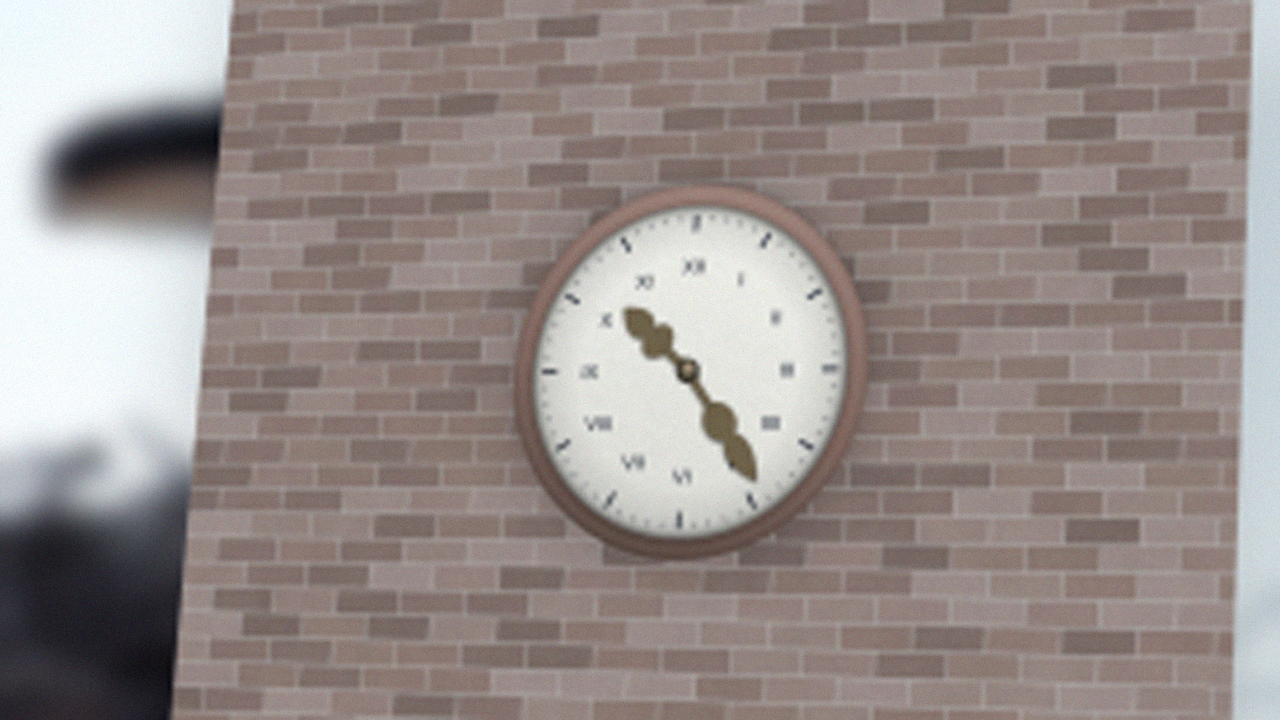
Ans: 10:24
